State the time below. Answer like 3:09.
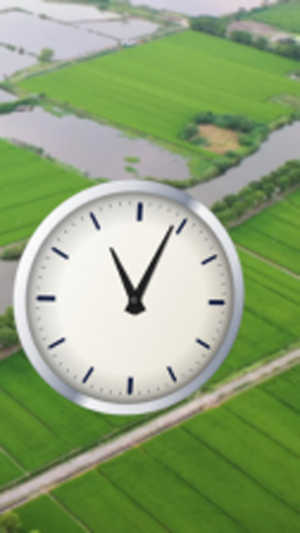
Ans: 11:04
